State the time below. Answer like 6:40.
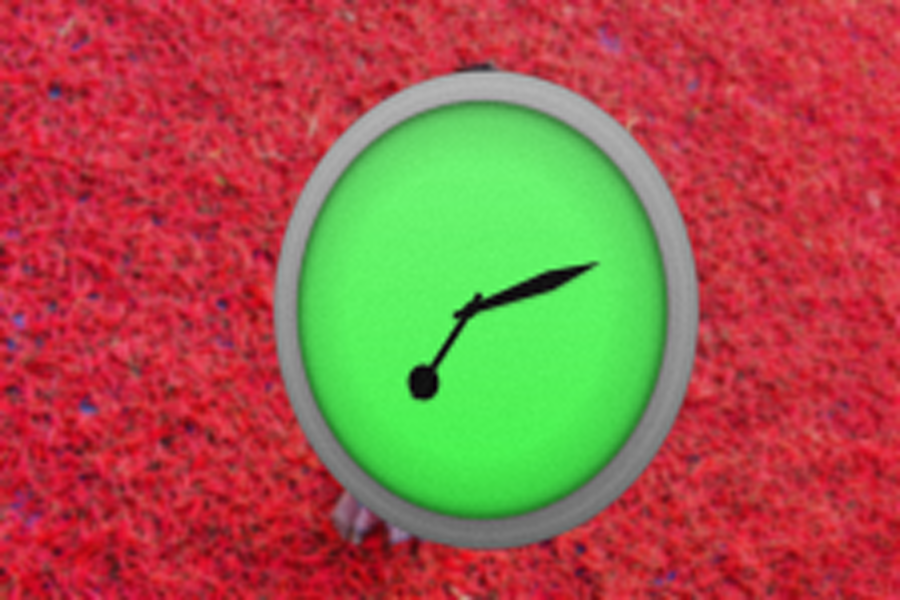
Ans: 7:12
